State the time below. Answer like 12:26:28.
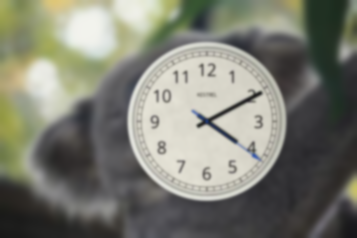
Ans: 4:10:21
